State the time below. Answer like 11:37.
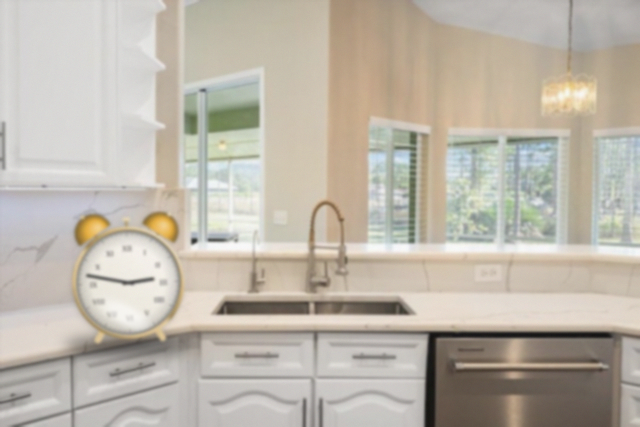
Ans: 2:47
